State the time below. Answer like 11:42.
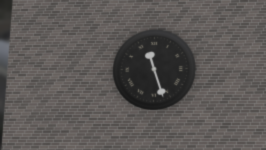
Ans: 11:27
